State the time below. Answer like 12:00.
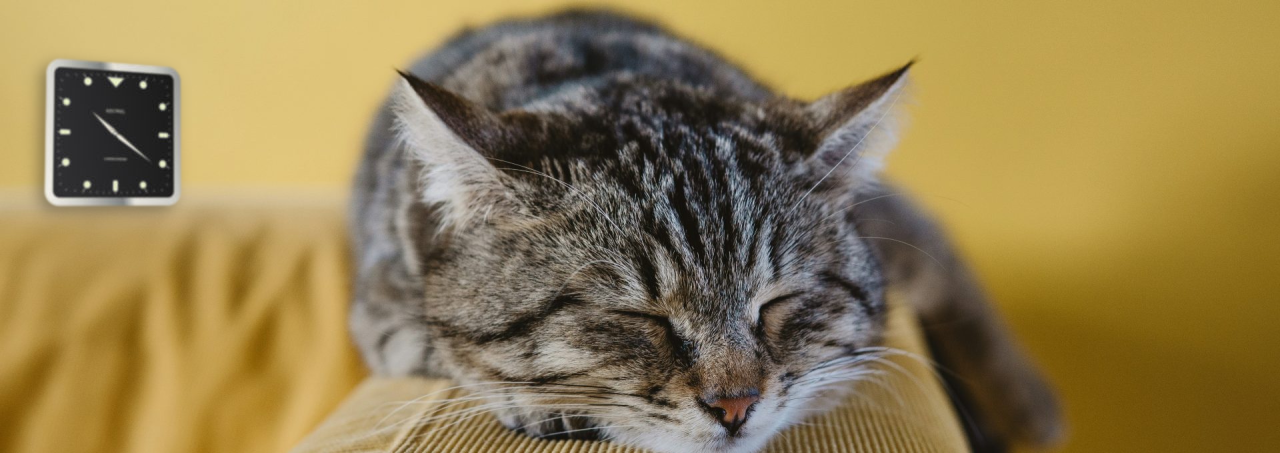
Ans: 10:21
